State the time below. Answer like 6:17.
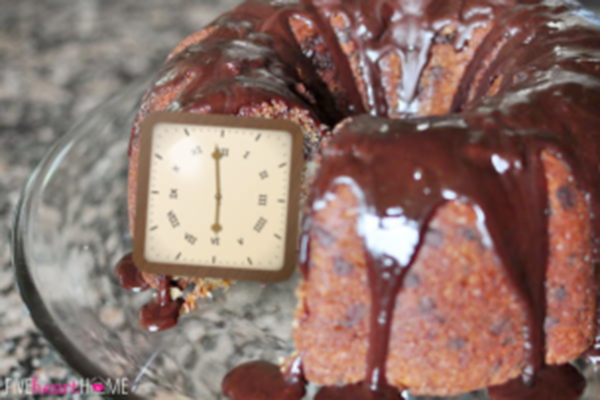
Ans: 5:59
